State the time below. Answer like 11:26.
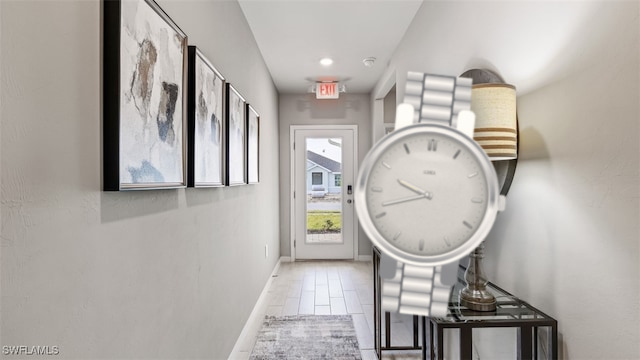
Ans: 9:42
